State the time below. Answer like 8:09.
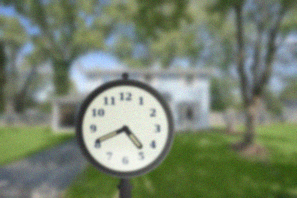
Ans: 4:41
